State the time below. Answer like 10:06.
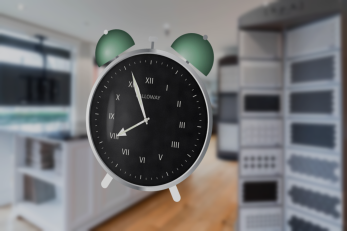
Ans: 7:56
